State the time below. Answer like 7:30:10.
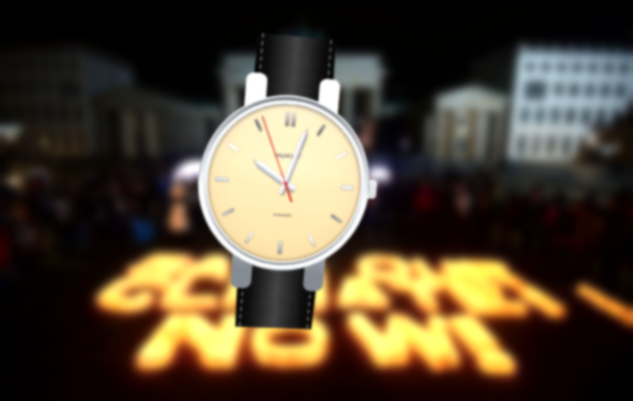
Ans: 10:02:56
